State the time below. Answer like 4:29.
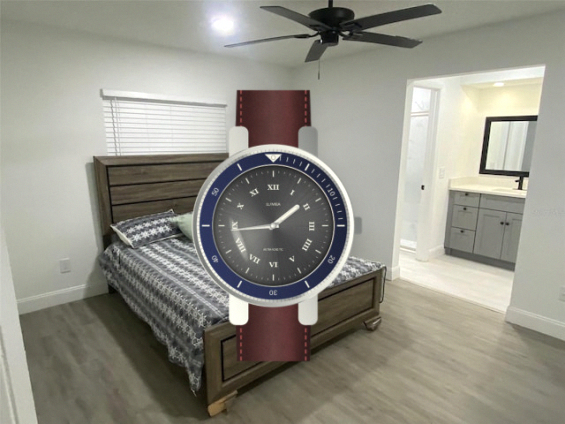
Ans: 1:44
